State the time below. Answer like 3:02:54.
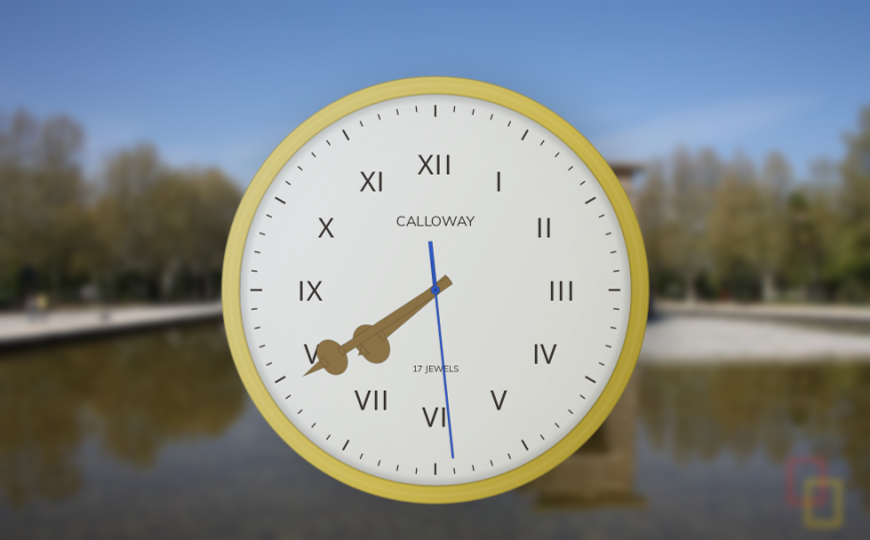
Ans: 7:39:29
